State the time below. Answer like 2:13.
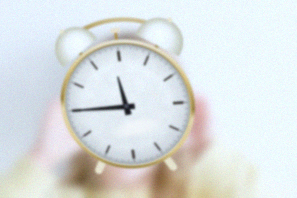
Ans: 11:45
